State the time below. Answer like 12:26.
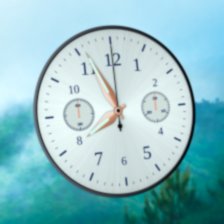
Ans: 7:56
